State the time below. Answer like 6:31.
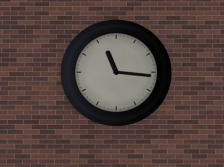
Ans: 11:16
